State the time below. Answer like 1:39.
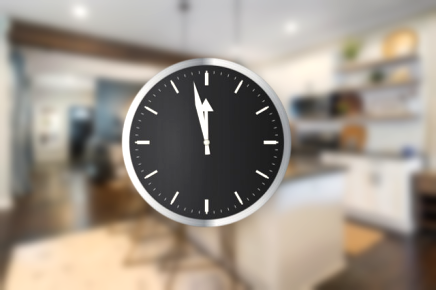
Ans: 11:58
